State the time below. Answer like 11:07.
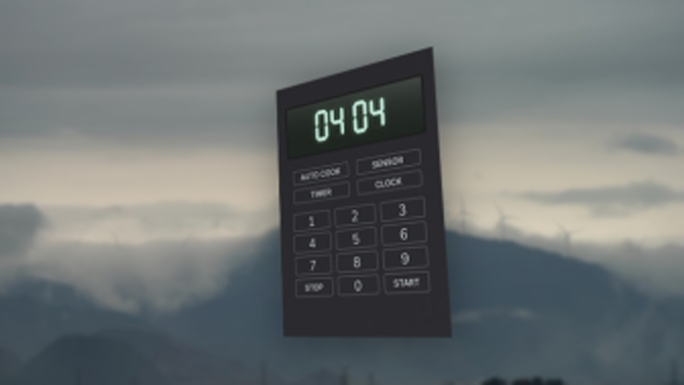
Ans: 4:04
